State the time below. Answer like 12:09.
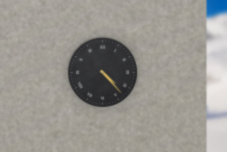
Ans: 4:23
